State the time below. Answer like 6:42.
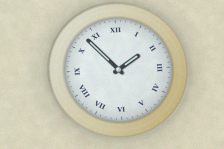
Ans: 1:53
